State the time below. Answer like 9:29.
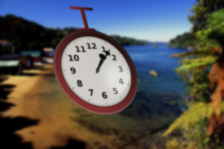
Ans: 1:07
